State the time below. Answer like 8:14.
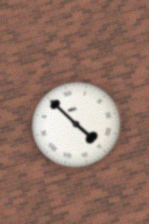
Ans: 4:55
